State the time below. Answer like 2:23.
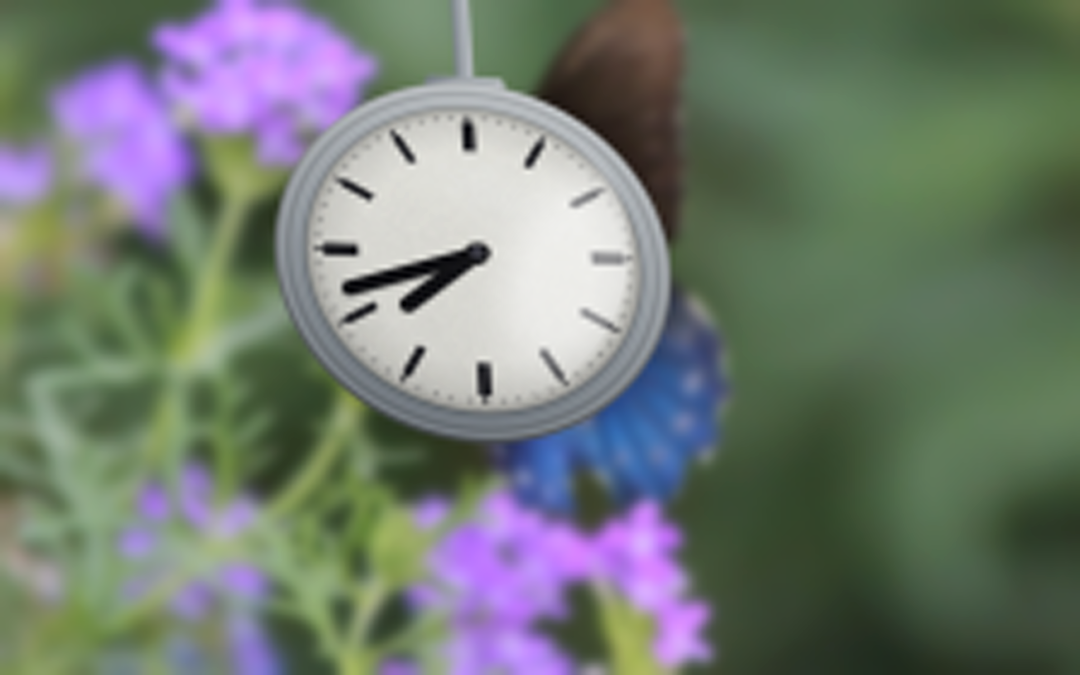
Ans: 7:42
